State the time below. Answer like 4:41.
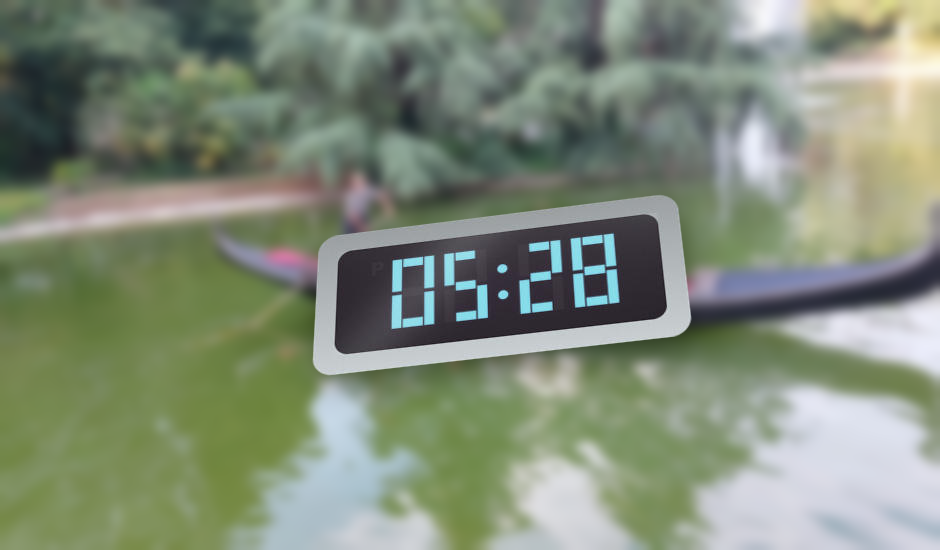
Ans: 5:28
